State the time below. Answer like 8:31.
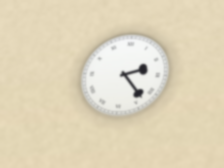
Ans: 2:23
